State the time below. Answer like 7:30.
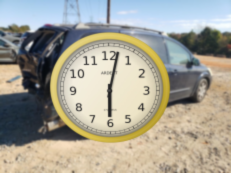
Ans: 6:02
